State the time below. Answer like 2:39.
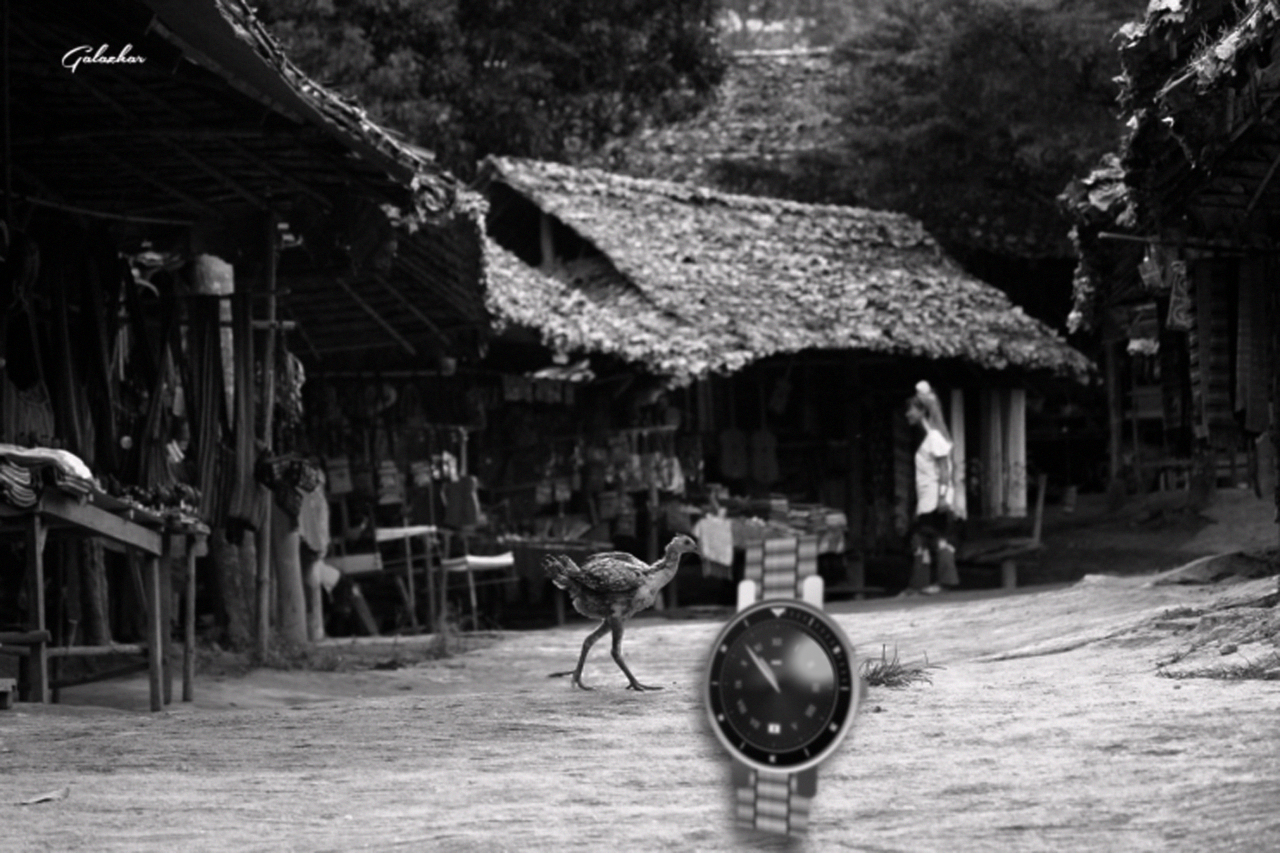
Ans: 10:53
